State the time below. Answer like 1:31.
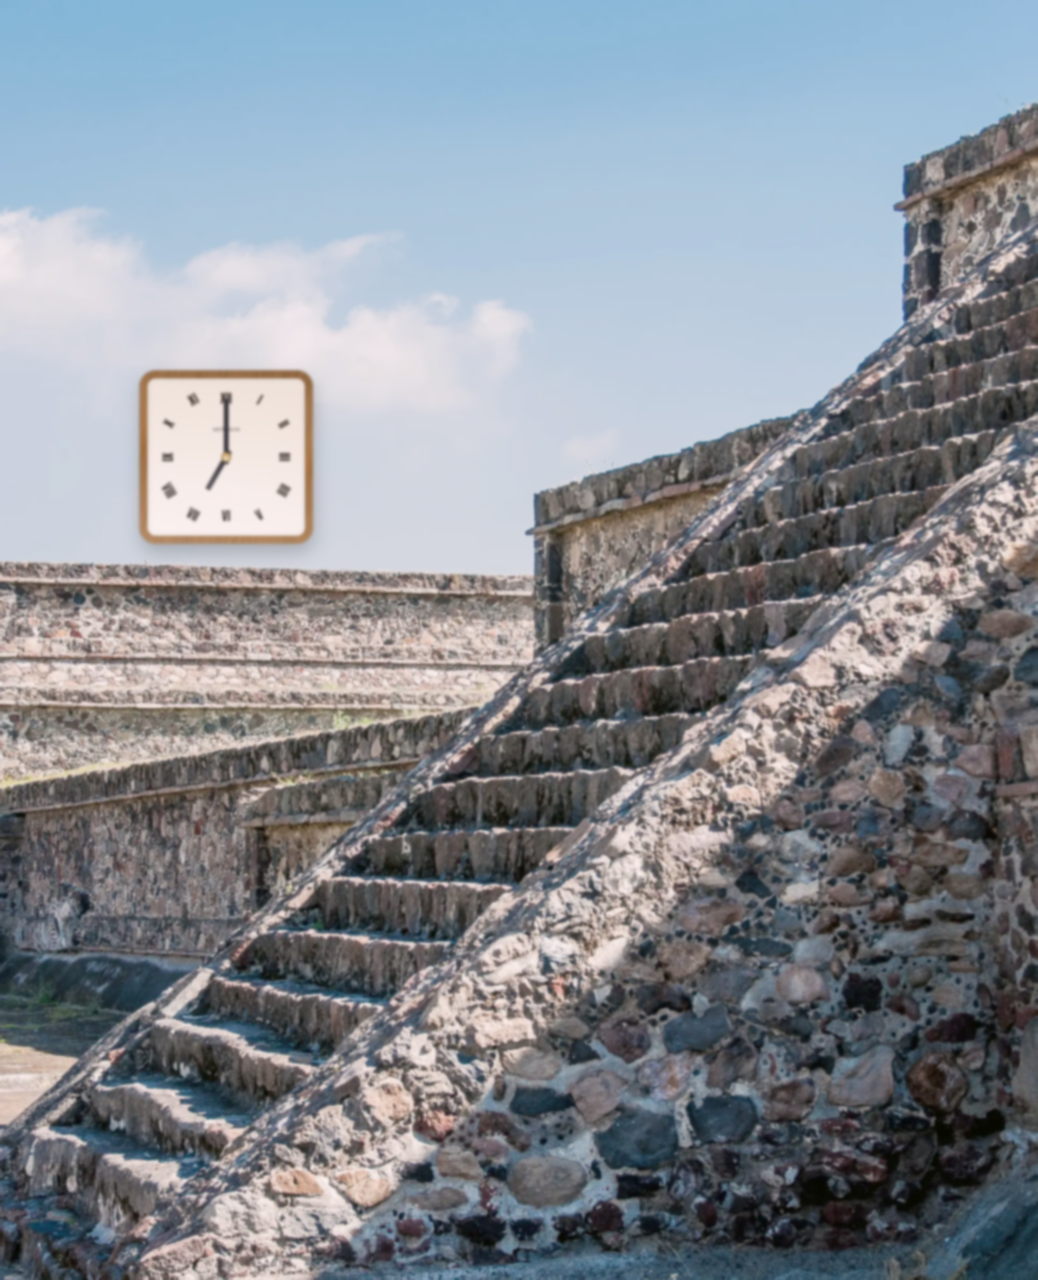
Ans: 7:00
